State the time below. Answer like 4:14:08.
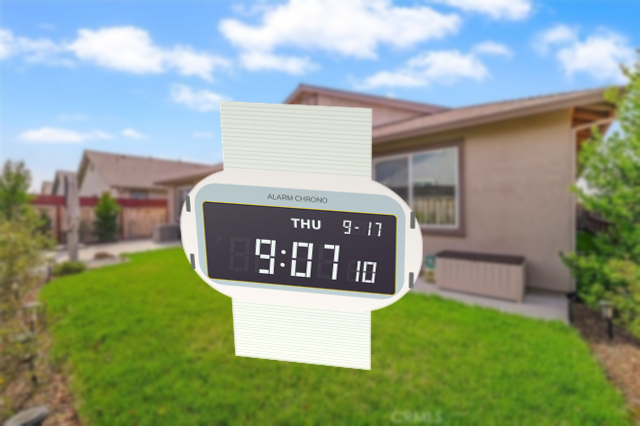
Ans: 9:07:10
